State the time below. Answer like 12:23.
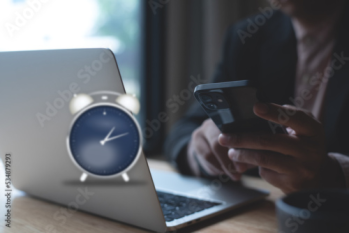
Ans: 1:12
